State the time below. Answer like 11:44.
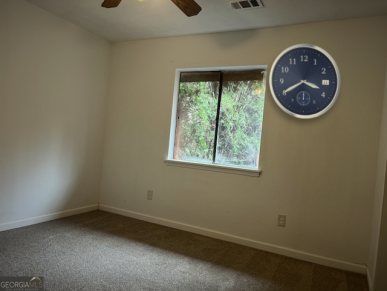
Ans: 3:40
